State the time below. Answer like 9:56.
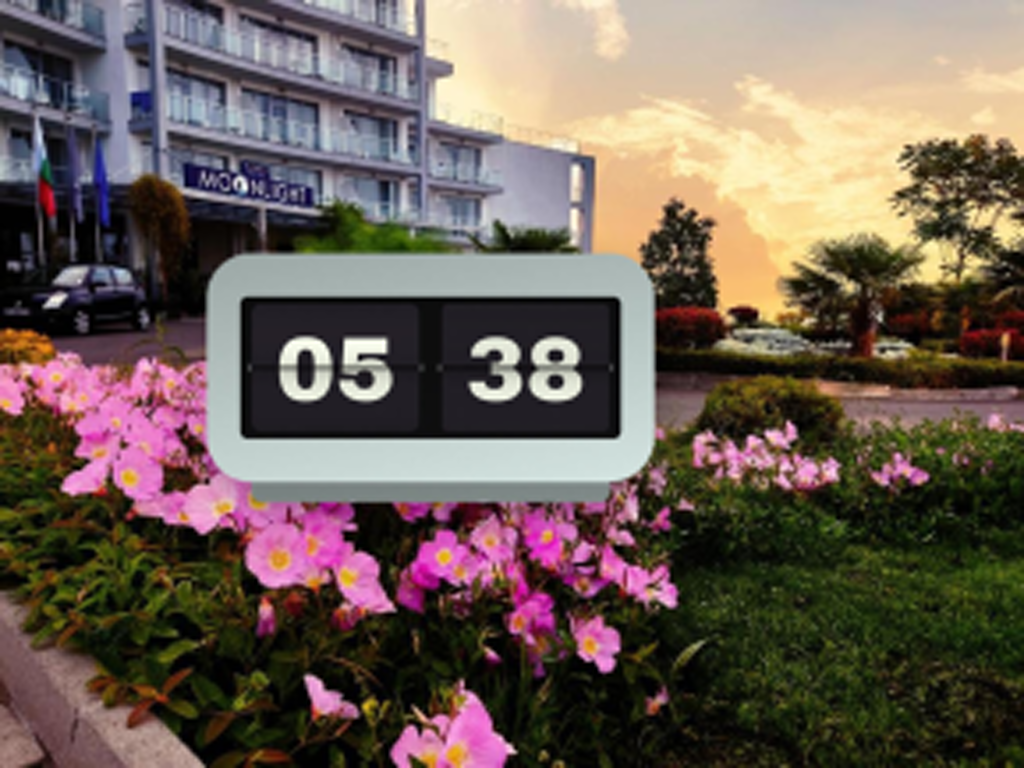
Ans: 5:38
